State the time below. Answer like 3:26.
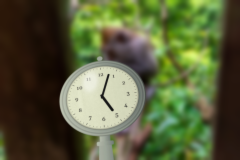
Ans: 5:03
